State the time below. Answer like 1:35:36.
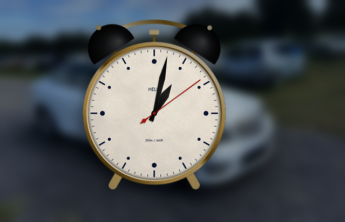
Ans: 1:02:09
